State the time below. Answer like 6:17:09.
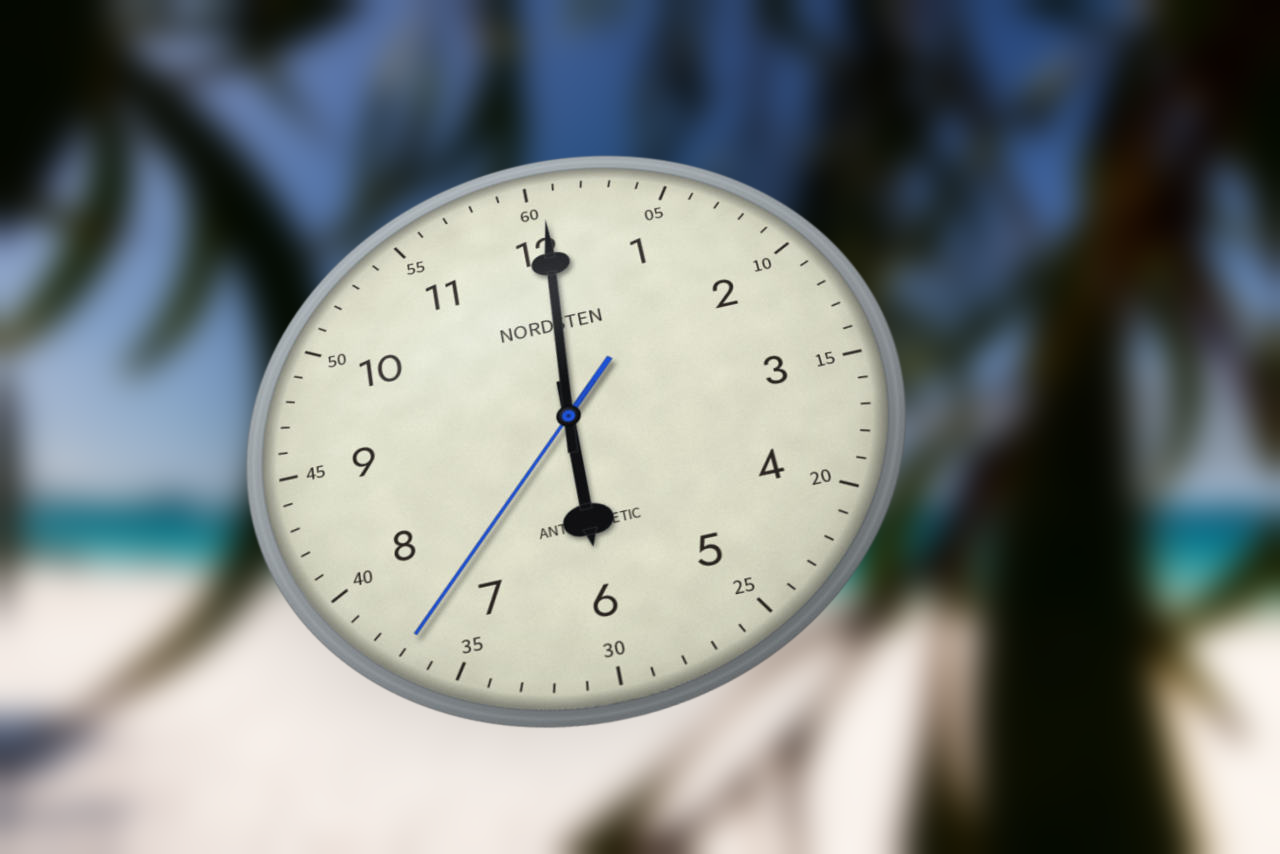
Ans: 6:00:37
